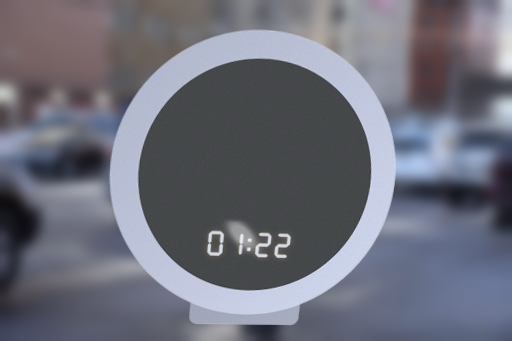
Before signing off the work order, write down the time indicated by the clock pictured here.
1:22
